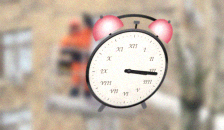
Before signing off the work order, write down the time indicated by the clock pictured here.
3:16
